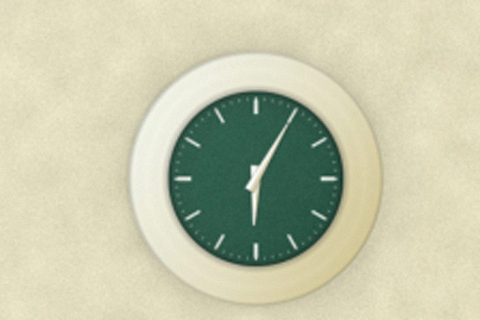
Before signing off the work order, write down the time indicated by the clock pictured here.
6:05
